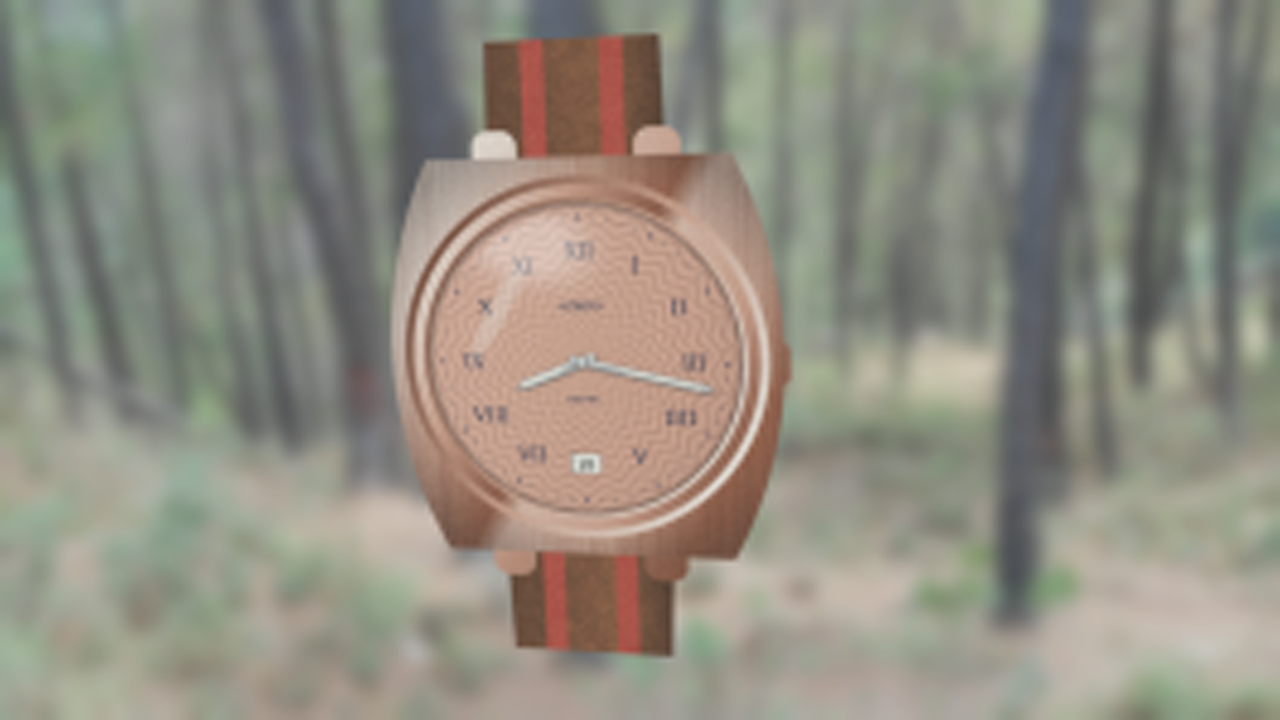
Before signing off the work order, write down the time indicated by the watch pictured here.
8:17
